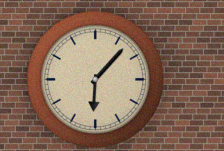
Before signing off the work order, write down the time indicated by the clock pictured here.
6:07
